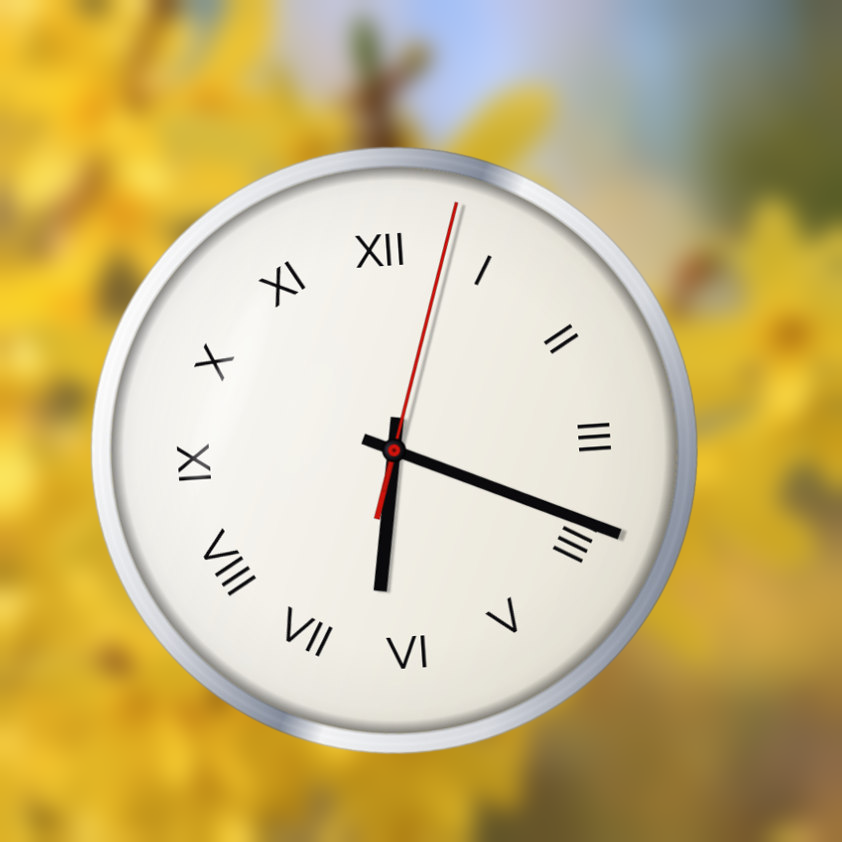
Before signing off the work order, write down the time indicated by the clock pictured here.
6:19:03
